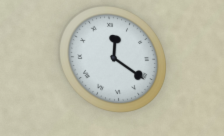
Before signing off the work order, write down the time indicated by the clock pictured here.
12:21
